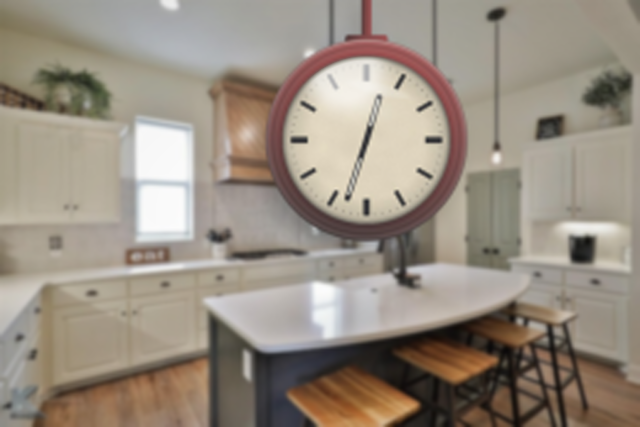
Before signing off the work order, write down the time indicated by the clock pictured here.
12:33
